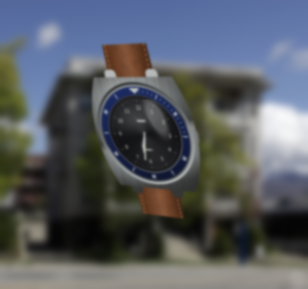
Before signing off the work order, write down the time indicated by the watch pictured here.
6:32
